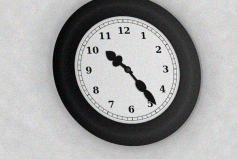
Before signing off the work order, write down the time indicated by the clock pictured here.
10:24
